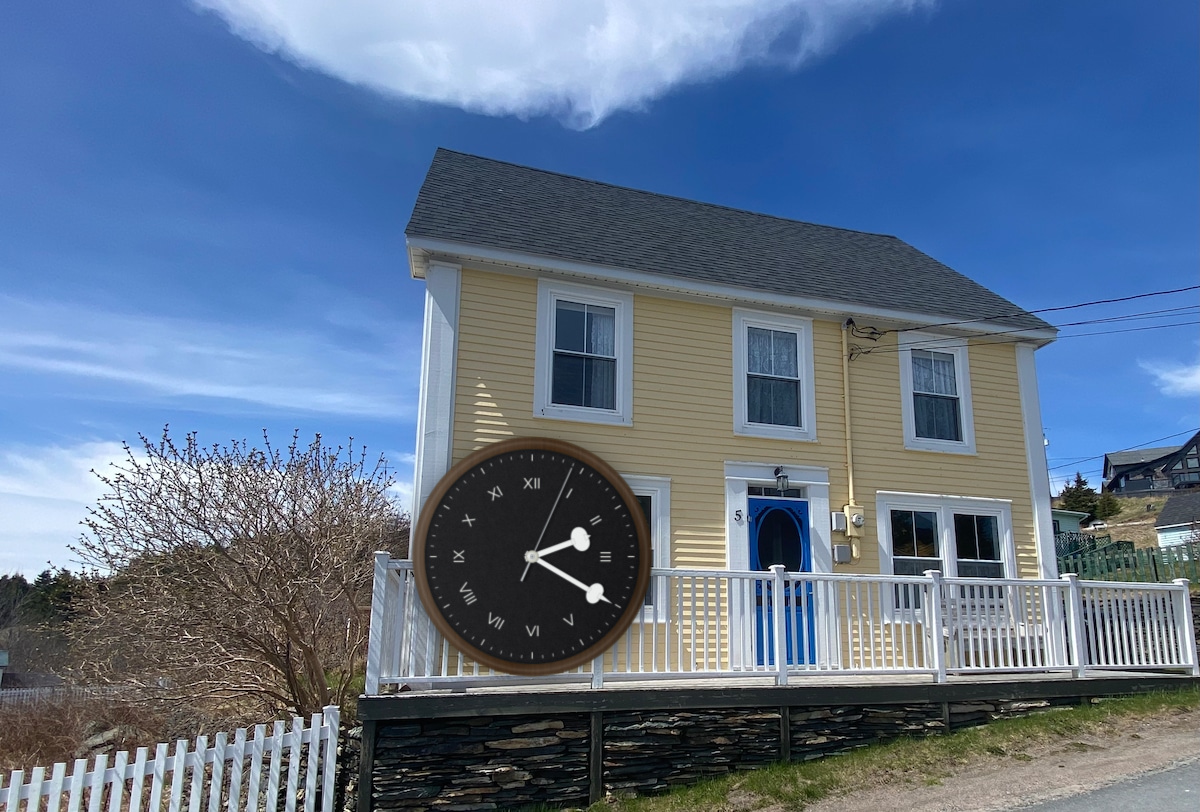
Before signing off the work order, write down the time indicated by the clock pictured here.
2:20:04
